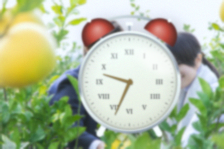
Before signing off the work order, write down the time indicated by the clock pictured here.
9:34
